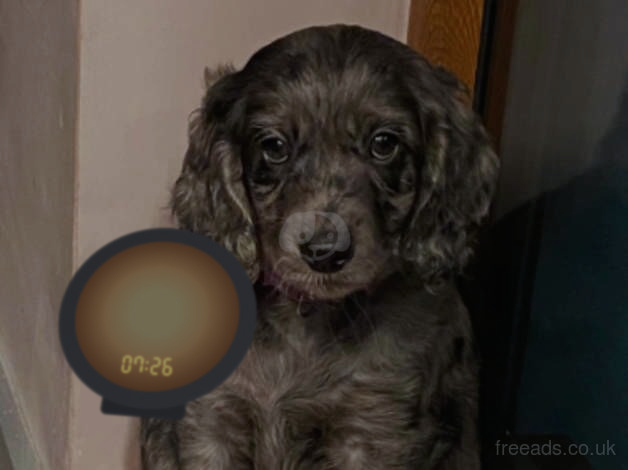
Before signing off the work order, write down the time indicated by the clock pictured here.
7:26
